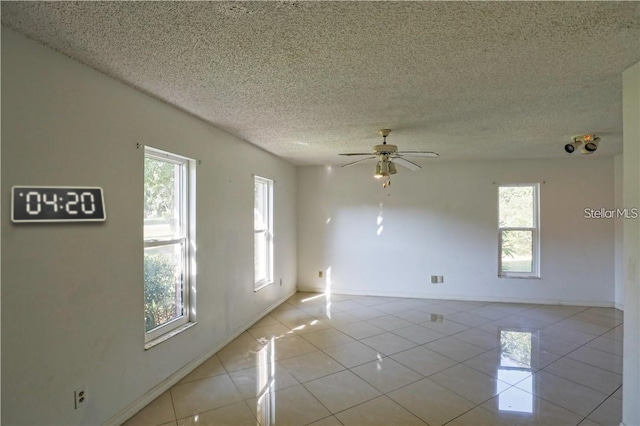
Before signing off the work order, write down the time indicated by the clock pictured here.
4:20
